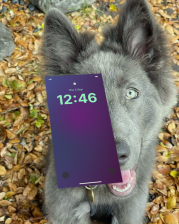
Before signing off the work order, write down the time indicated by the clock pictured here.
12:46
